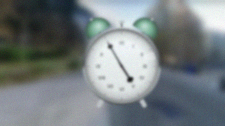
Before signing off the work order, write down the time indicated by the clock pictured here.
4:55
